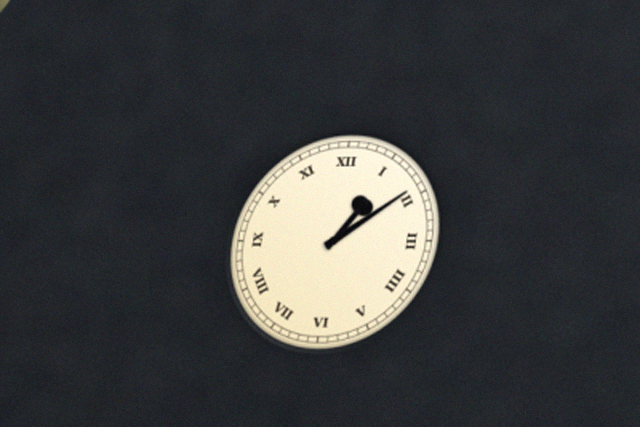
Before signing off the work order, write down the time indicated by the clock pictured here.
1:09
